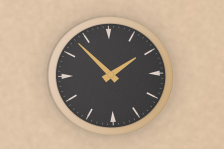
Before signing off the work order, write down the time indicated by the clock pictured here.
1:53
